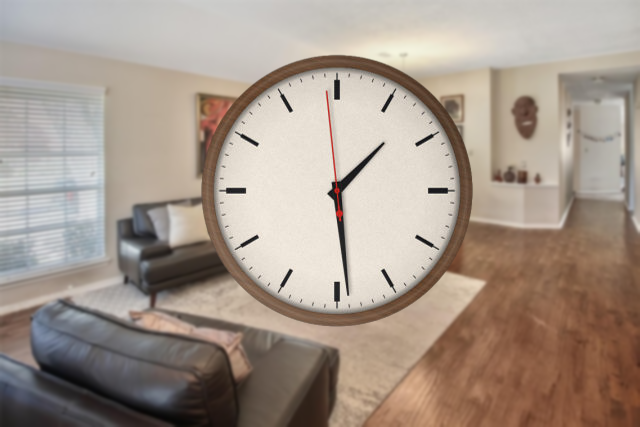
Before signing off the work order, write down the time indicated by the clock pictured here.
1:28:59
